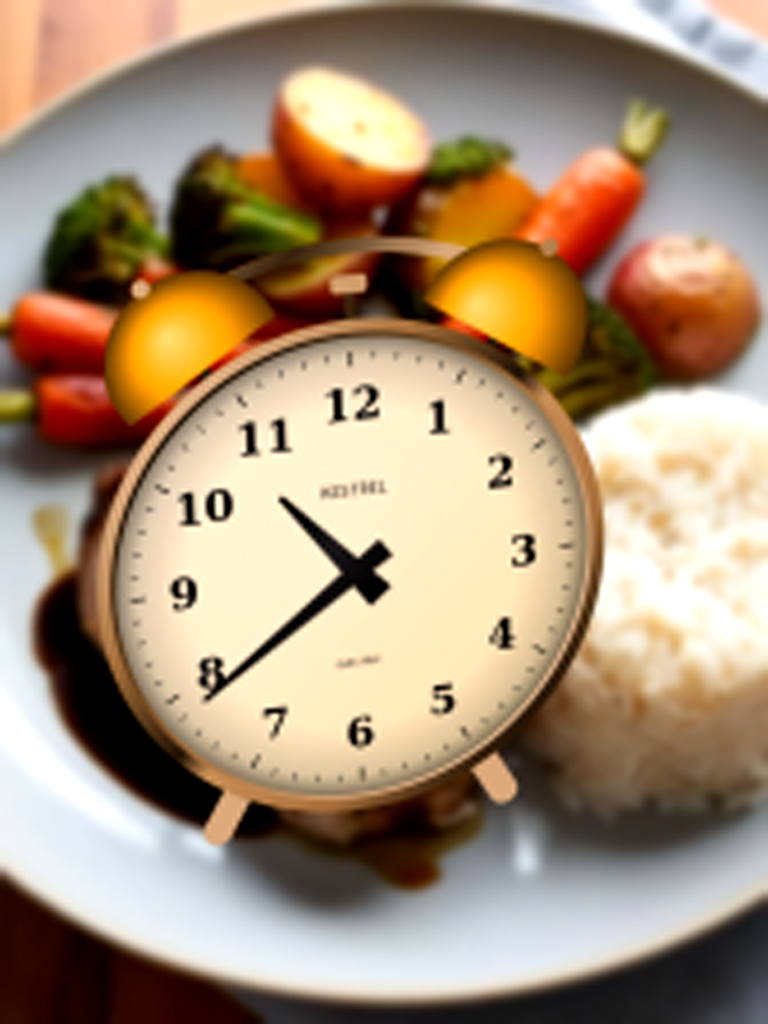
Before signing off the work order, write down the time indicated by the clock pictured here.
10:39
